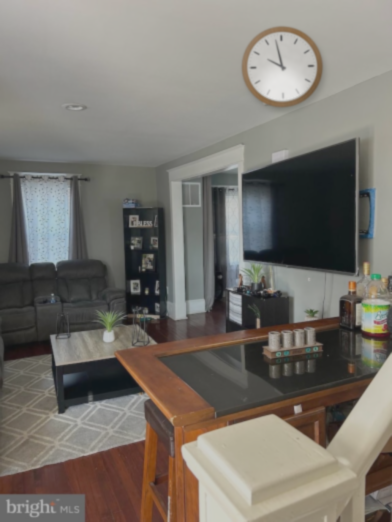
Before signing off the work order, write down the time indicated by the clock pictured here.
9:58
